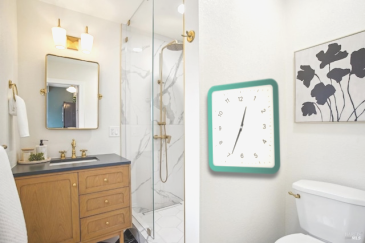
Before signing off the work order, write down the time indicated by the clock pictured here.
12:34
